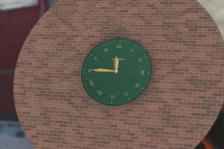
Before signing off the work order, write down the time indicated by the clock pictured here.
11:45
